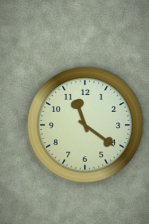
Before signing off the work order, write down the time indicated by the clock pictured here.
11:21
